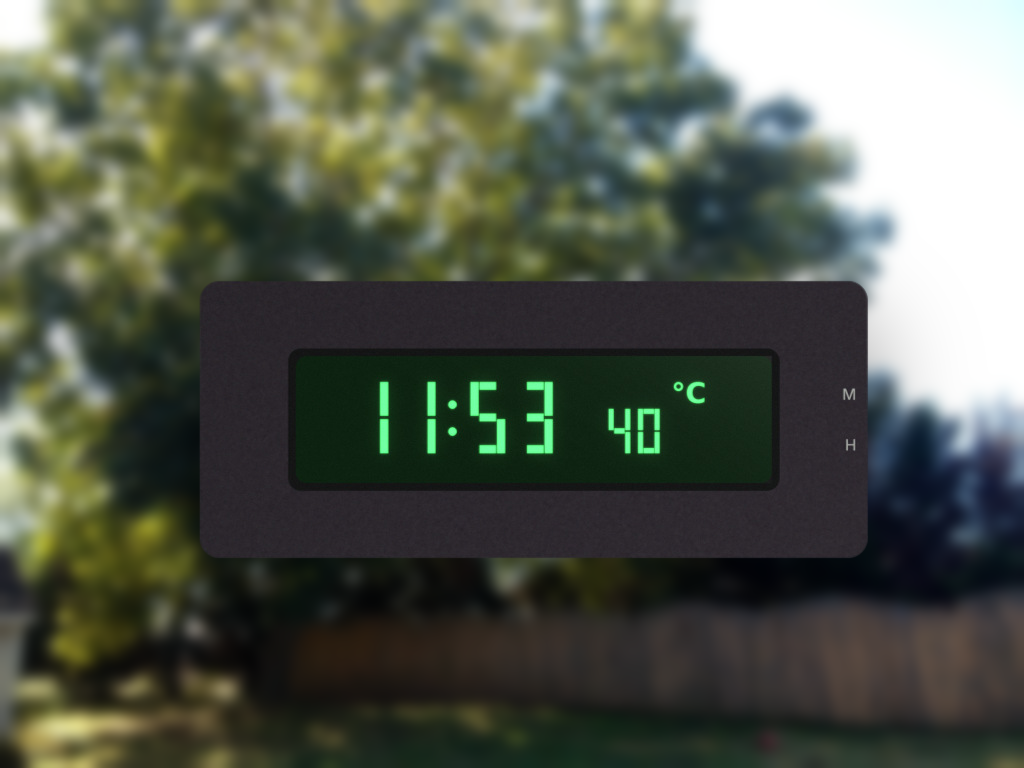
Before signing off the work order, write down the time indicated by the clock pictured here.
11:53
